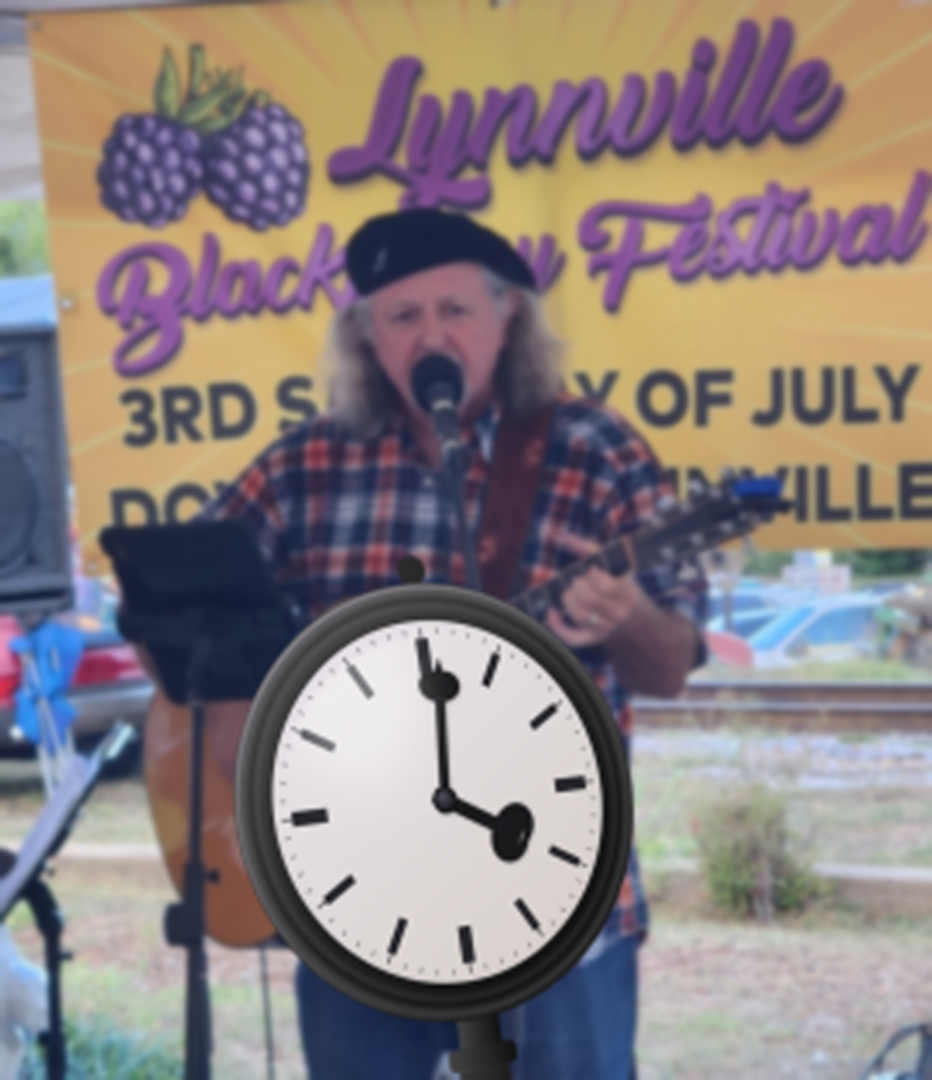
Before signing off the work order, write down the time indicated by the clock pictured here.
4:01
